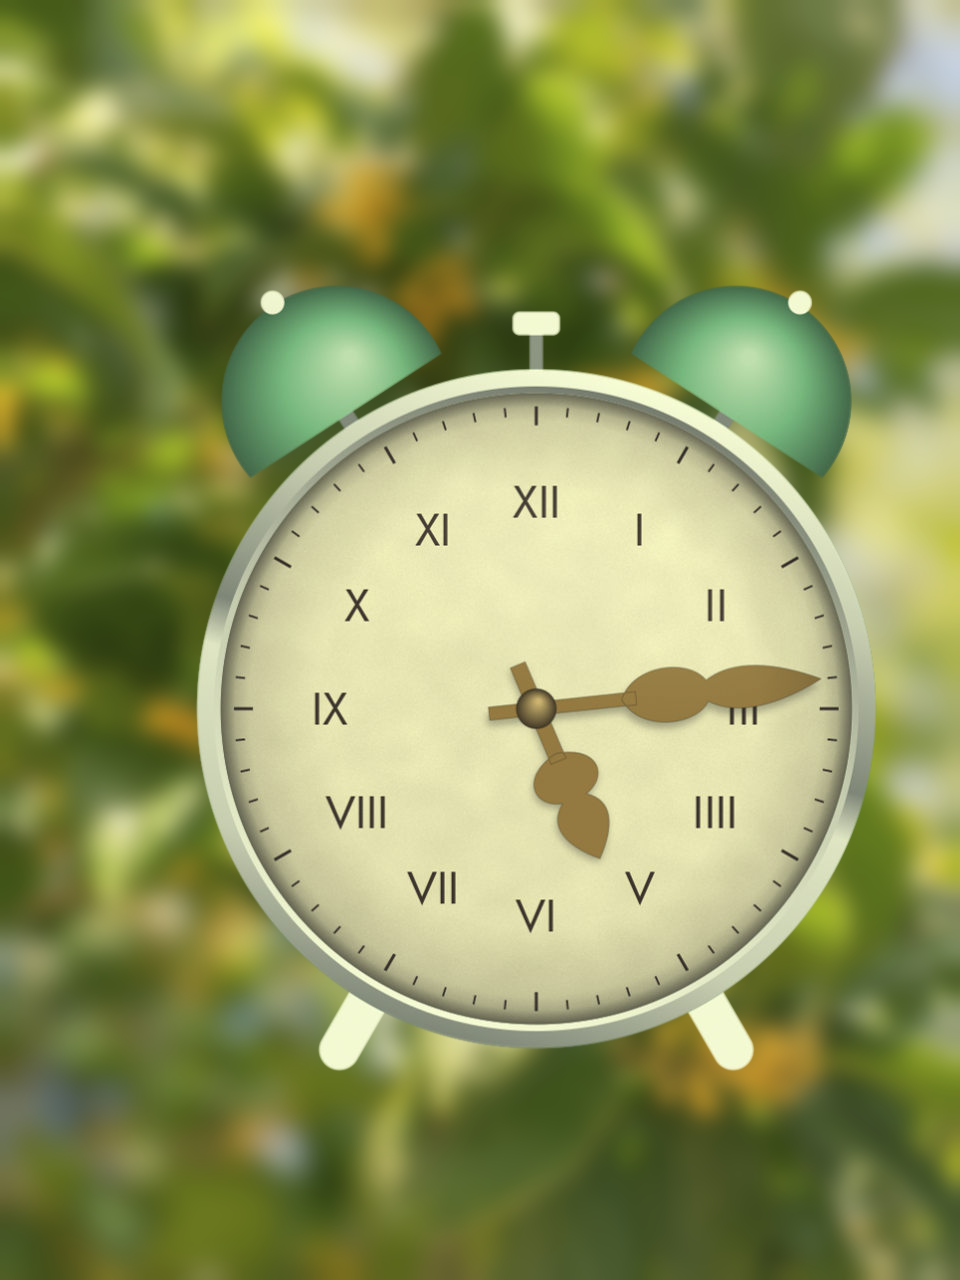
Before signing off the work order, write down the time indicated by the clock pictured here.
5:14
